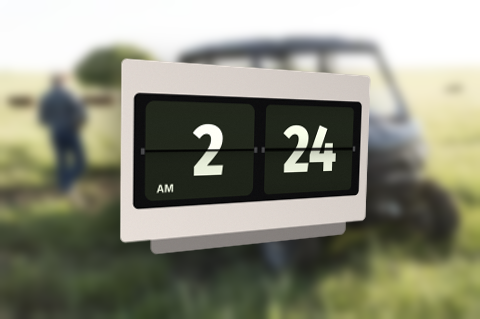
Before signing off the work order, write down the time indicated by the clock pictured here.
2:24
